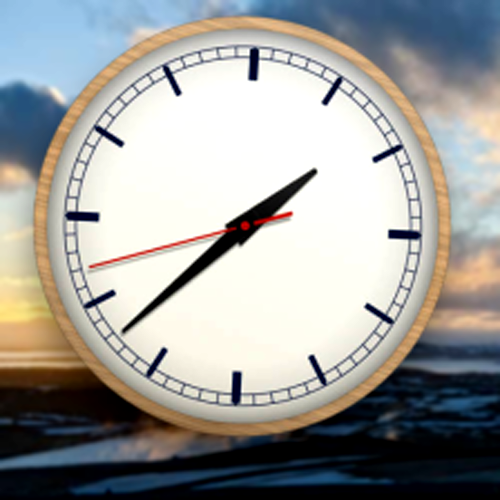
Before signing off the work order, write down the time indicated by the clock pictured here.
1:37:42
